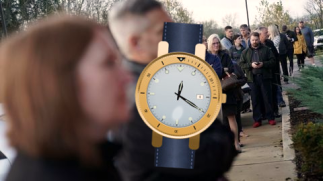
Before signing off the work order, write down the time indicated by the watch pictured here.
12:20
